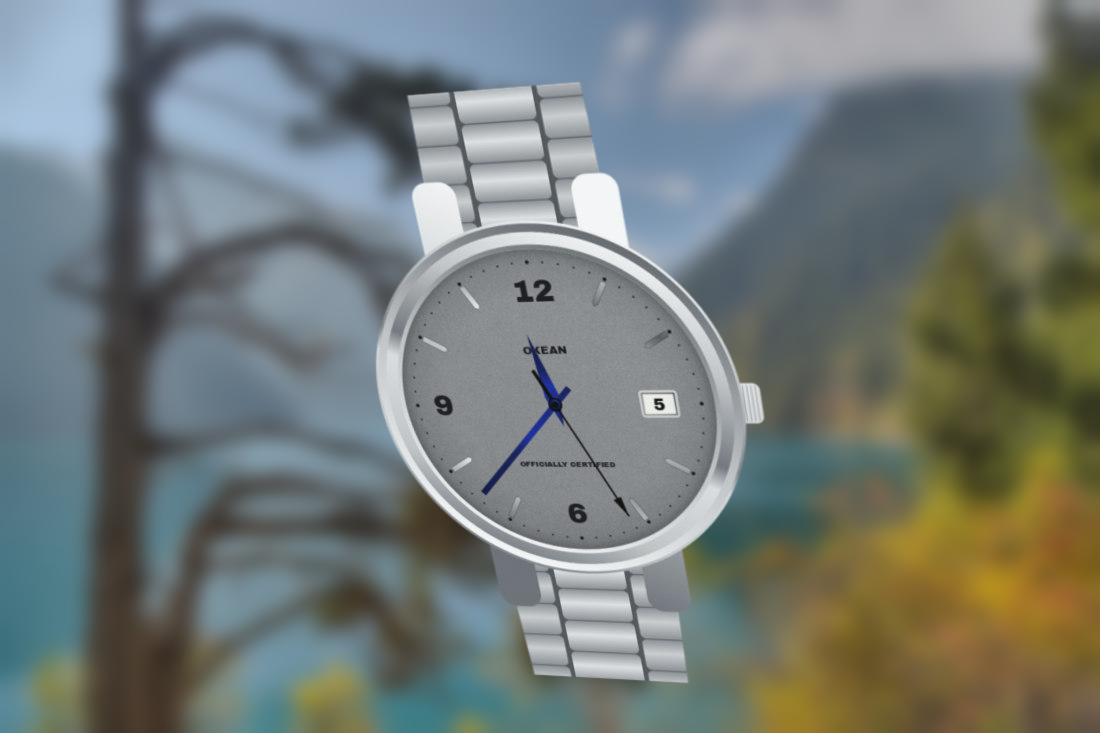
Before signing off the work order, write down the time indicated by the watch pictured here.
11:37:26
